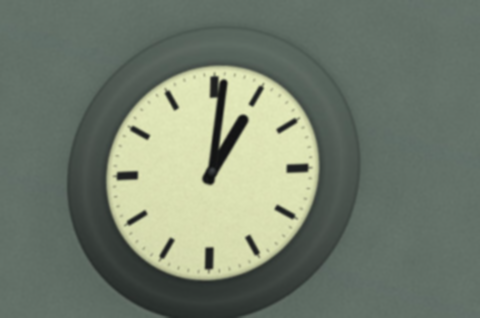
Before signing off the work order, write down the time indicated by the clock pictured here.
1:01
